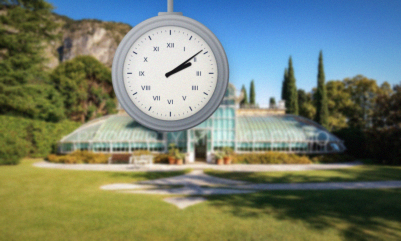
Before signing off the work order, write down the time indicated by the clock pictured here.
2:09
